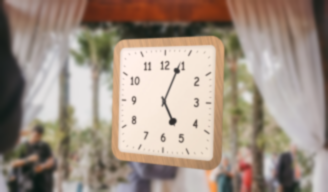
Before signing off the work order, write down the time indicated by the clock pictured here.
5:04
